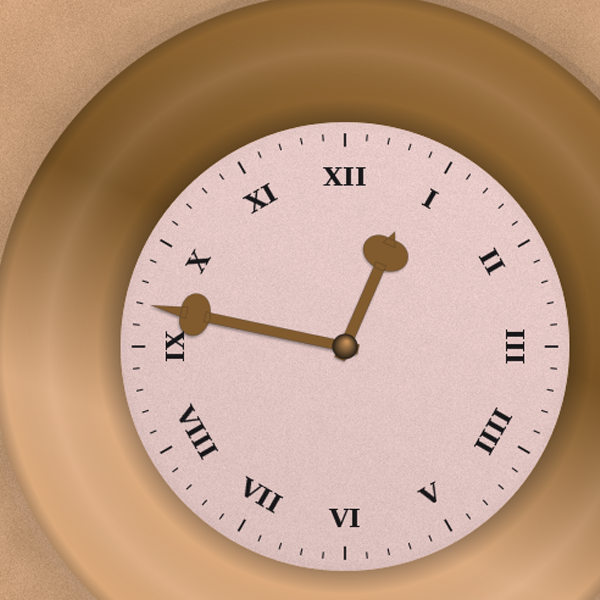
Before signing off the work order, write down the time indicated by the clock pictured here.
12:47
